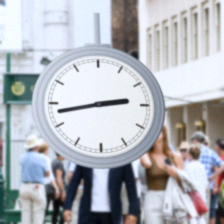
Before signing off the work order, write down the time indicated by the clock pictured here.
2:43
